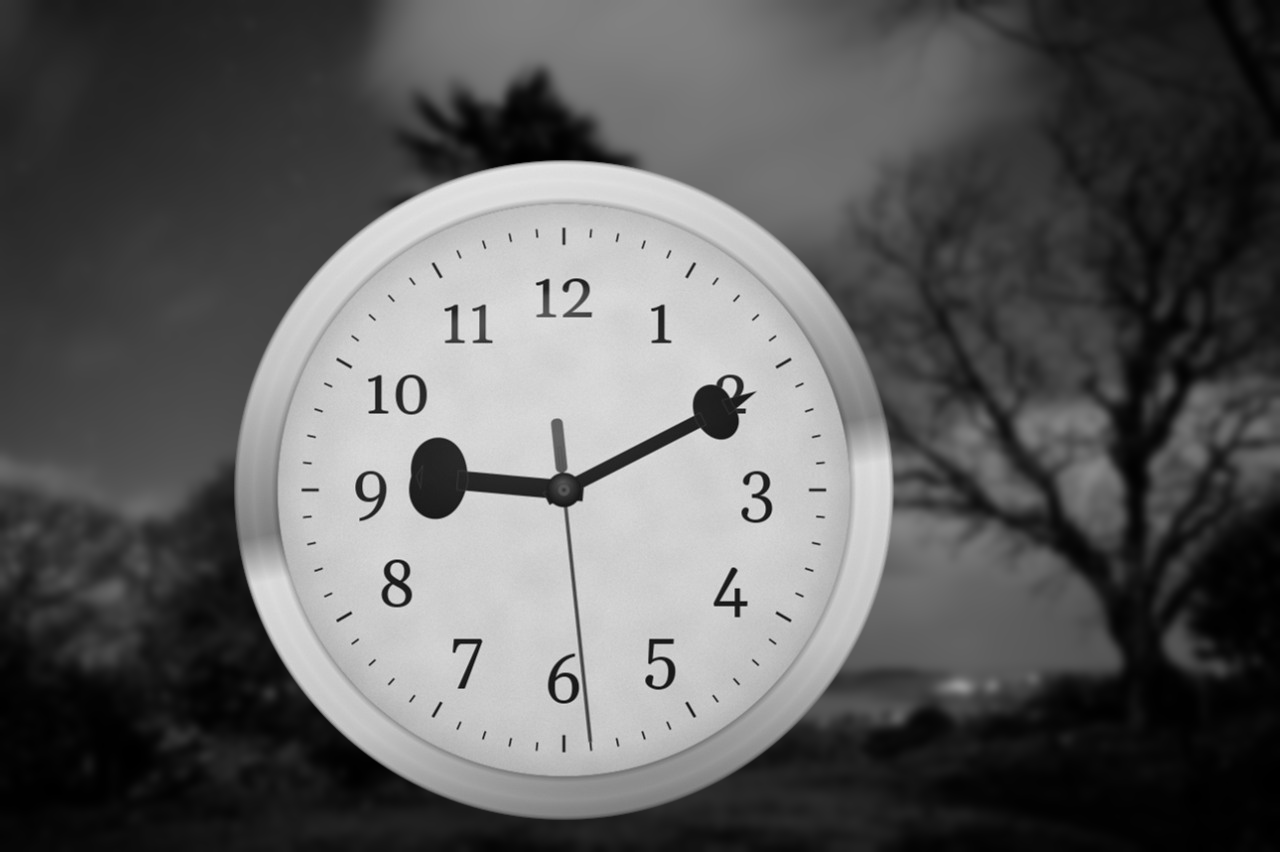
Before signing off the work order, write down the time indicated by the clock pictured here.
9:10:29
